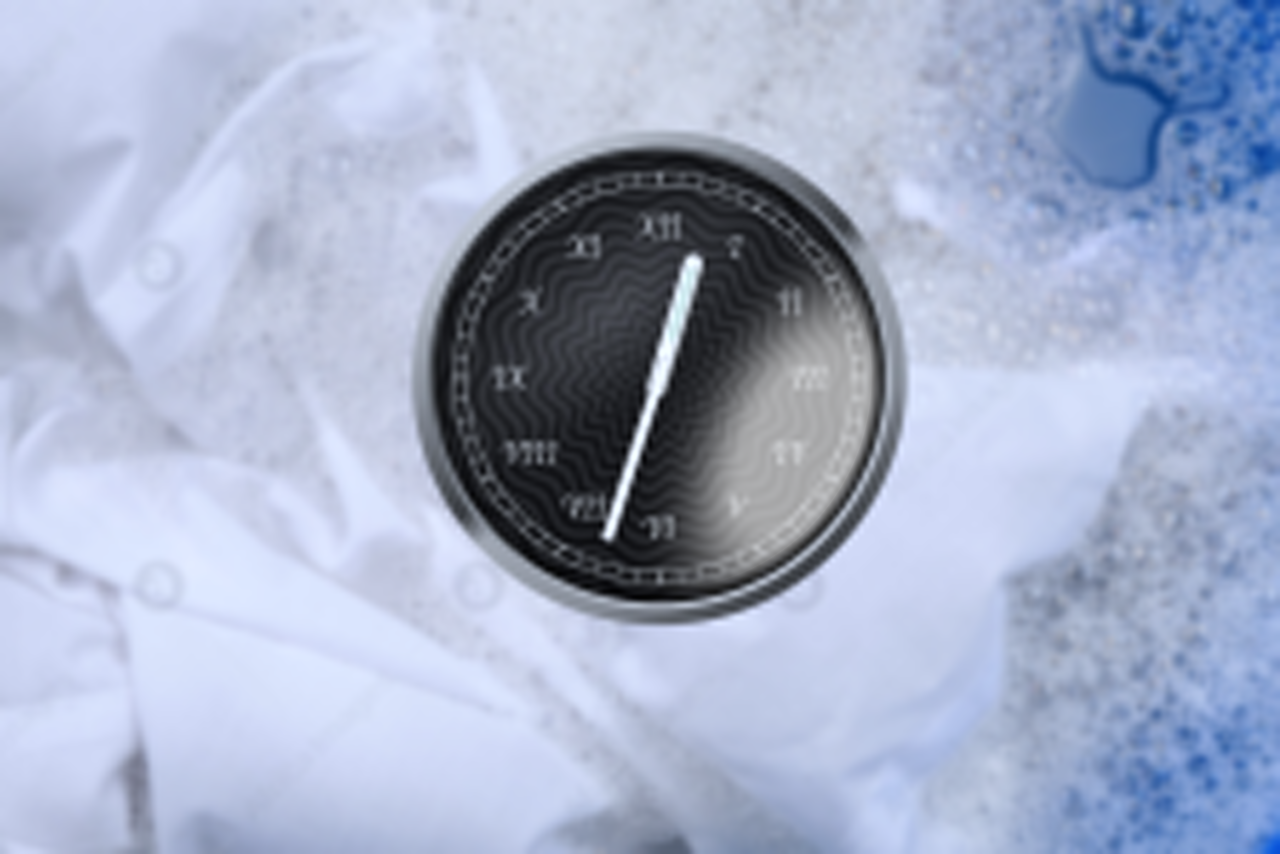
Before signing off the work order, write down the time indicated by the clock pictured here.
12:33
